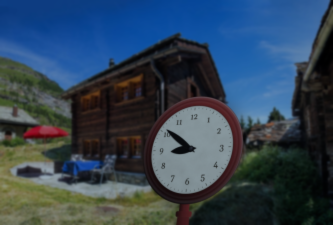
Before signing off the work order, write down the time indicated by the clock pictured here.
8:51
